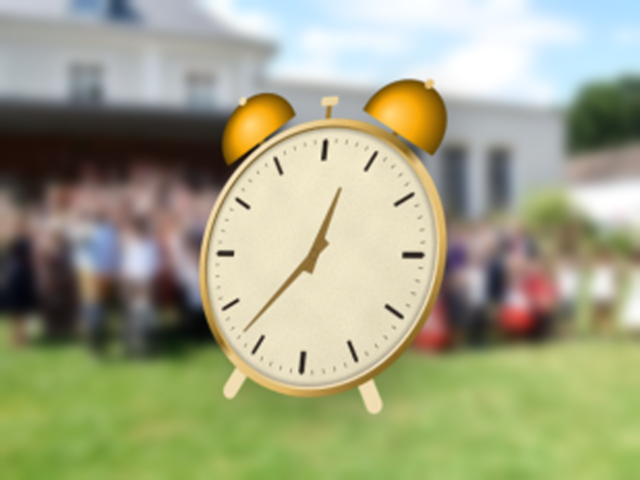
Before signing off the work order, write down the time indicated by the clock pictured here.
12:37
